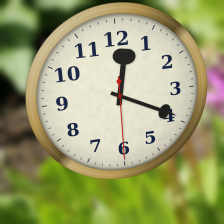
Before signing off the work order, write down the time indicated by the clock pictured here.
12:19:30
